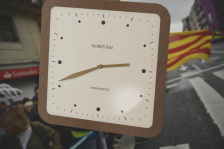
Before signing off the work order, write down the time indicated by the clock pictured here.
2:41
